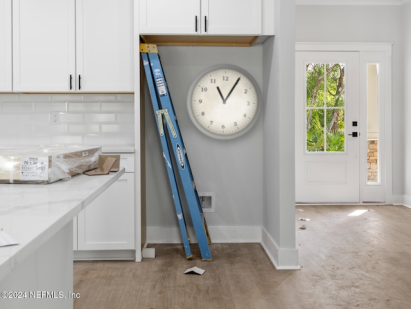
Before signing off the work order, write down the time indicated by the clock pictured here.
11:05
